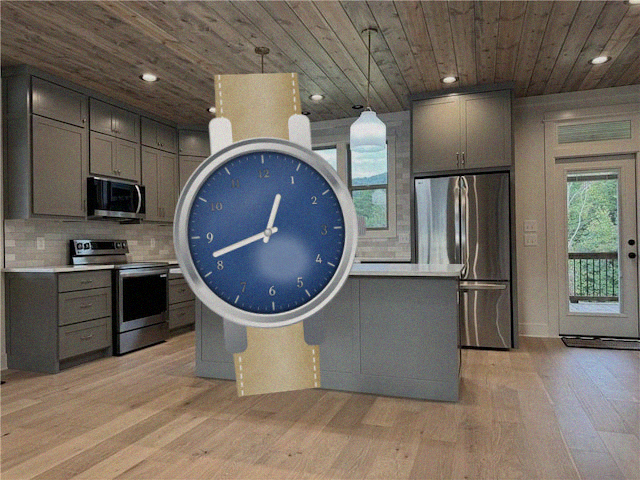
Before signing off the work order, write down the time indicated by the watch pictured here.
12:42
